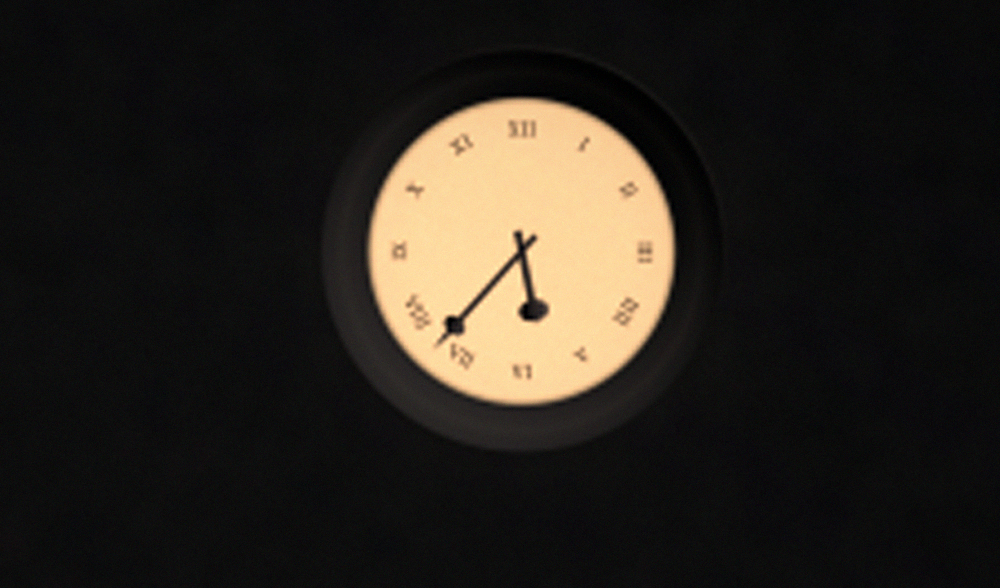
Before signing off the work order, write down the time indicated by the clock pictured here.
5:37
